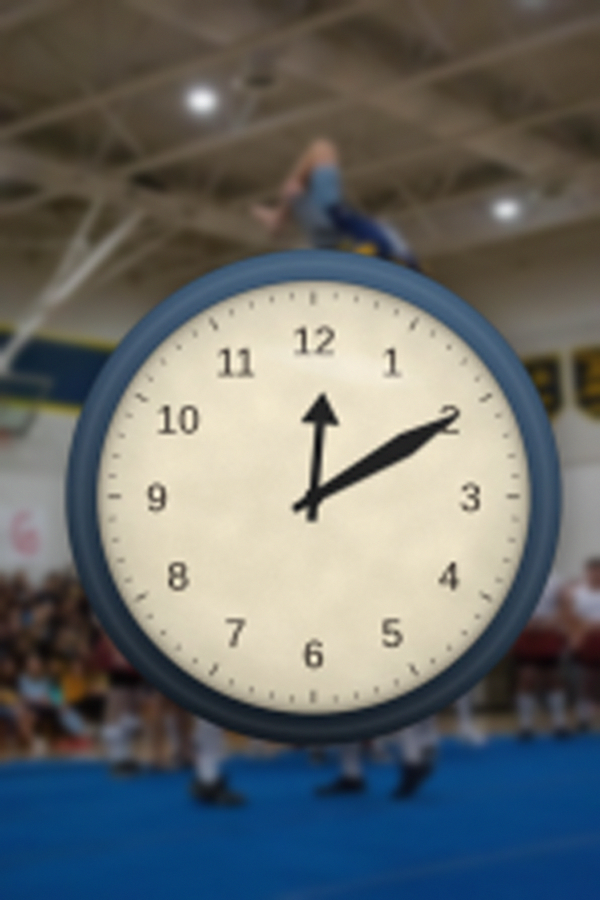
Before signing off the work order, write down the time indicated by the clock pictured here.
12:10
